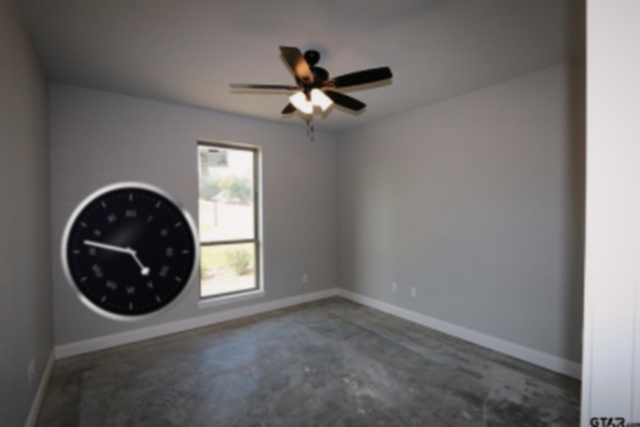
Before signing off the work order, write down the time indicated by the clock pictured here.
4:47
